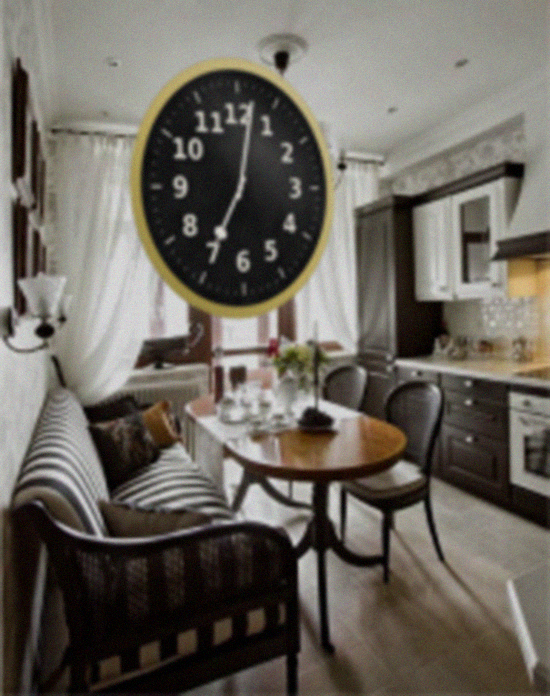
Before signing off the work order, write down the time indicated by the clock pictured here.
7:02
